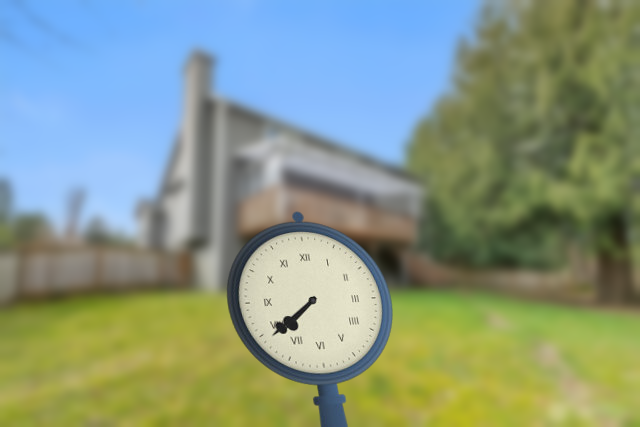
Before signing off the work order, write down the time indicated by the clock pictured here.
7:39
